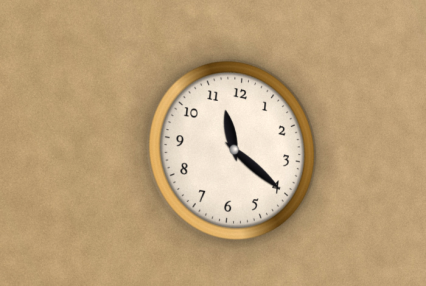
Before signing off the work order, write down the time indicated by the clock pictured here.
11:20
